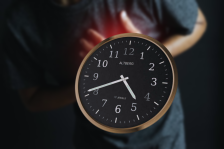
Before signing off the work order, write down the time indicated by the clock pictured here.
4:41
